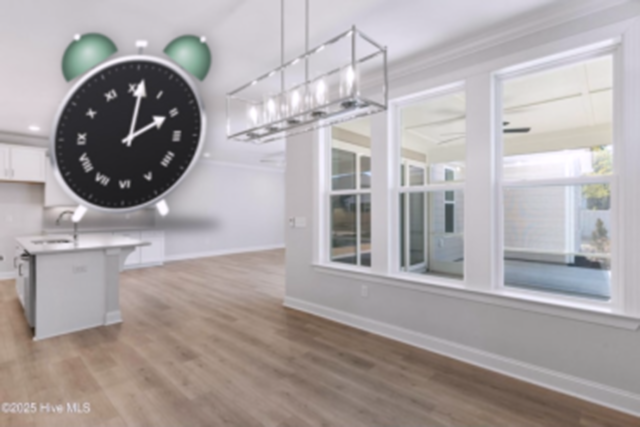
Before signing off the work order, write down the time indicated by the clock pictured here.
2:01
